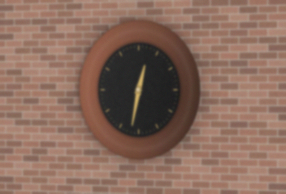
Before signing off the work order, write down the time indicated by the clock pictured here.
12:32
